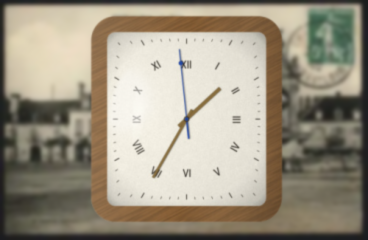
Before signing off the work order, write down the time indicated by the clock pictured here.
1:34:59
